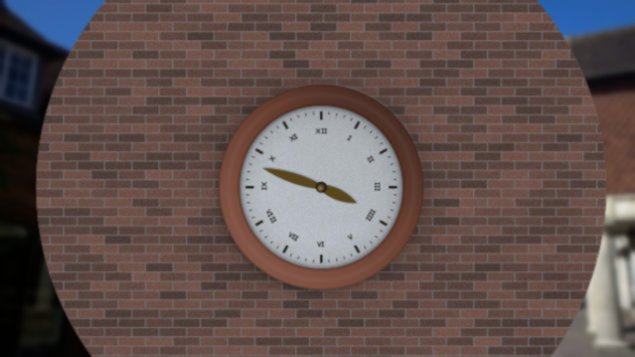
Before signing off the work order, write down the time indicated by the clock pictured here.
3:48
